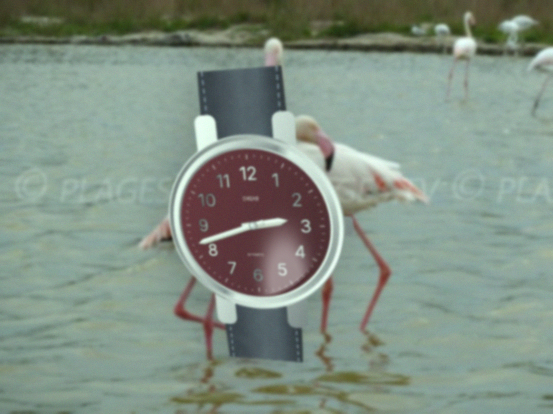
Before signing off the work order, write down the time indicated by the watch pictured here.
2:42
